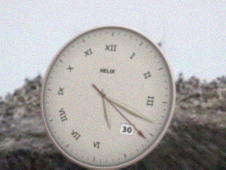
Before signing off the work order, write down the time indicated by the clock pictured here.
5:18:21
